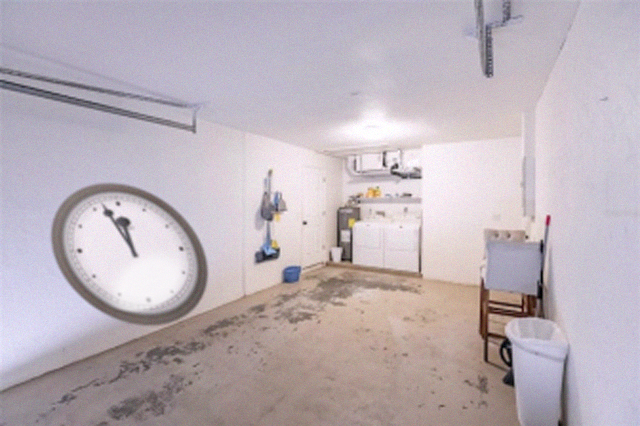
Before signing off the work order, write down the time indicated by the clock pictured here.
11:57
